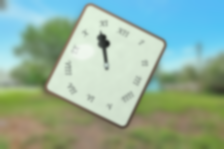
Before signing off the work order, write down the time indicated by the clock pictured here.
10:54
